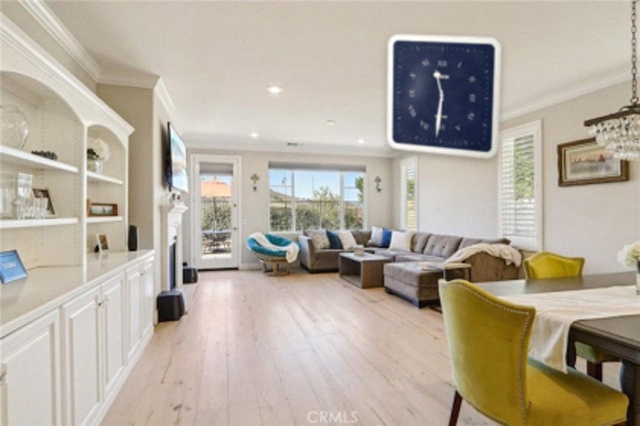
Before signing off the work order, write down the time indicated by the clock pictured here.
11:31
